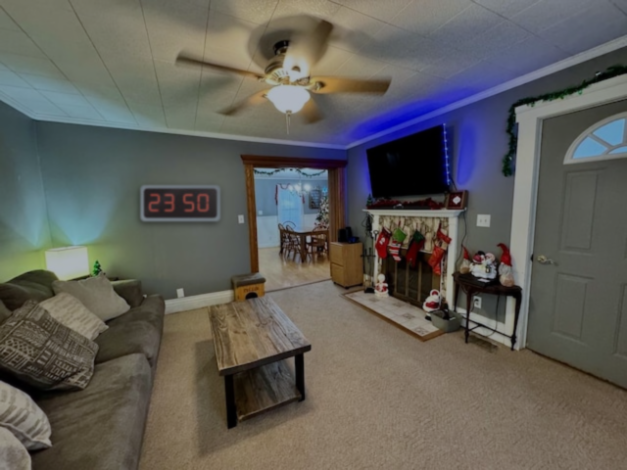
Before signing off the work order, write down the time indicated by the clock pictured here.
23:50
